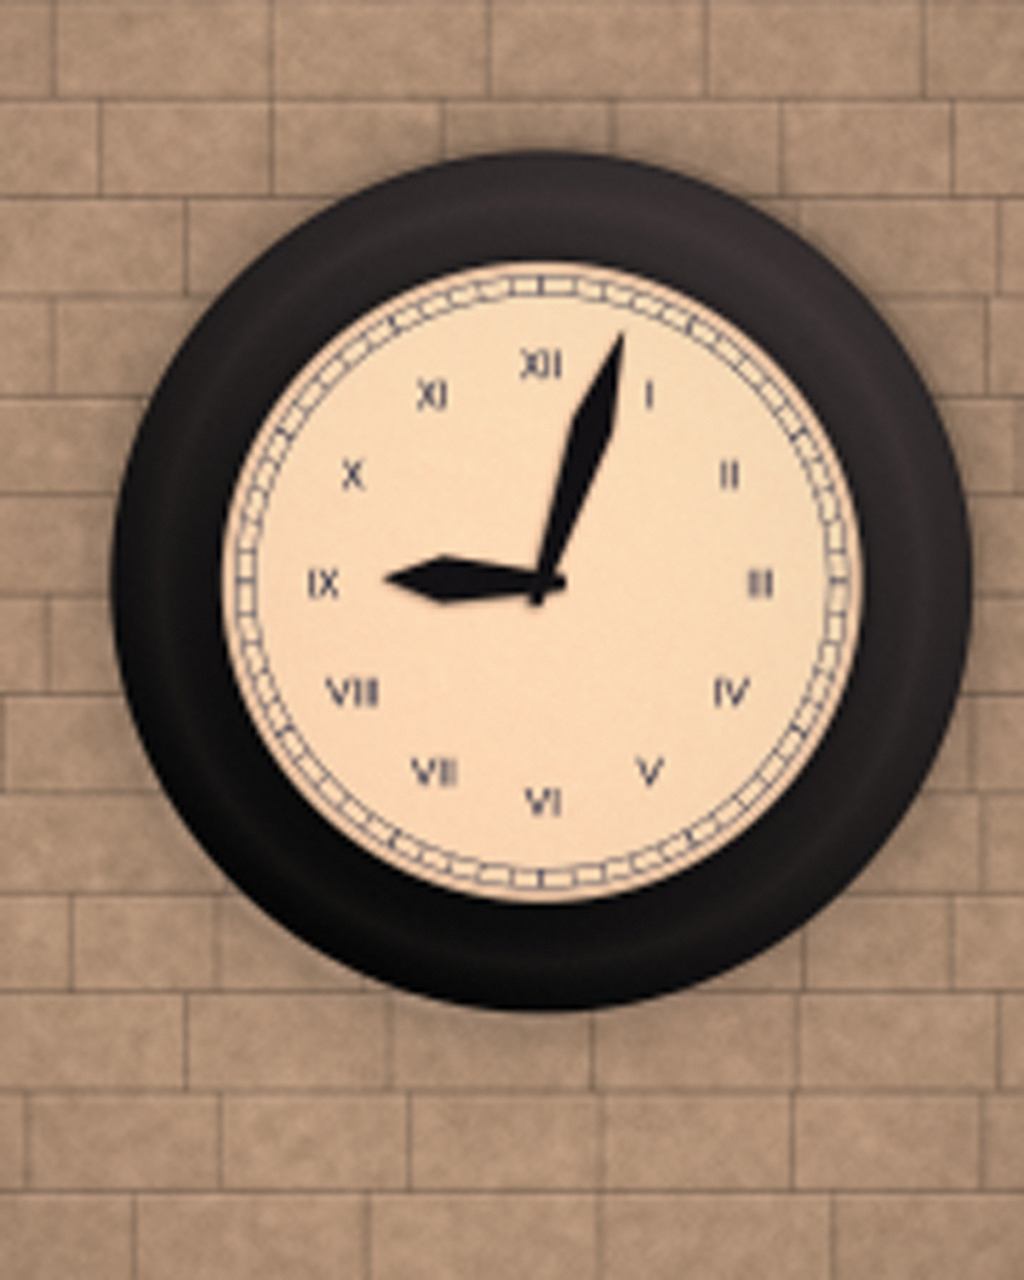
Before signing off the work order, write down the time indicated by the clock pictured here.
9:03
